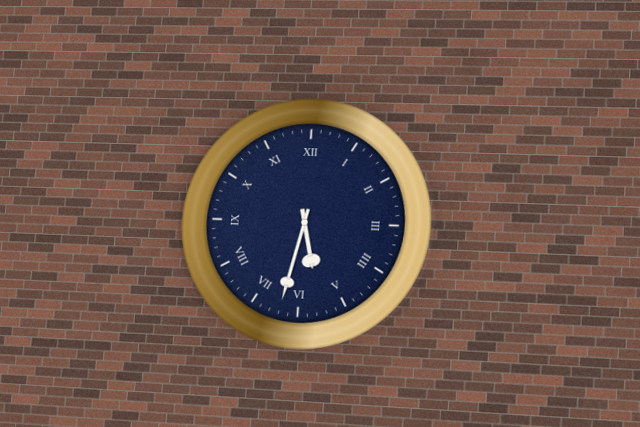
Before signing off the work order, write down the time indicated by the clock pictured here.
5:32
